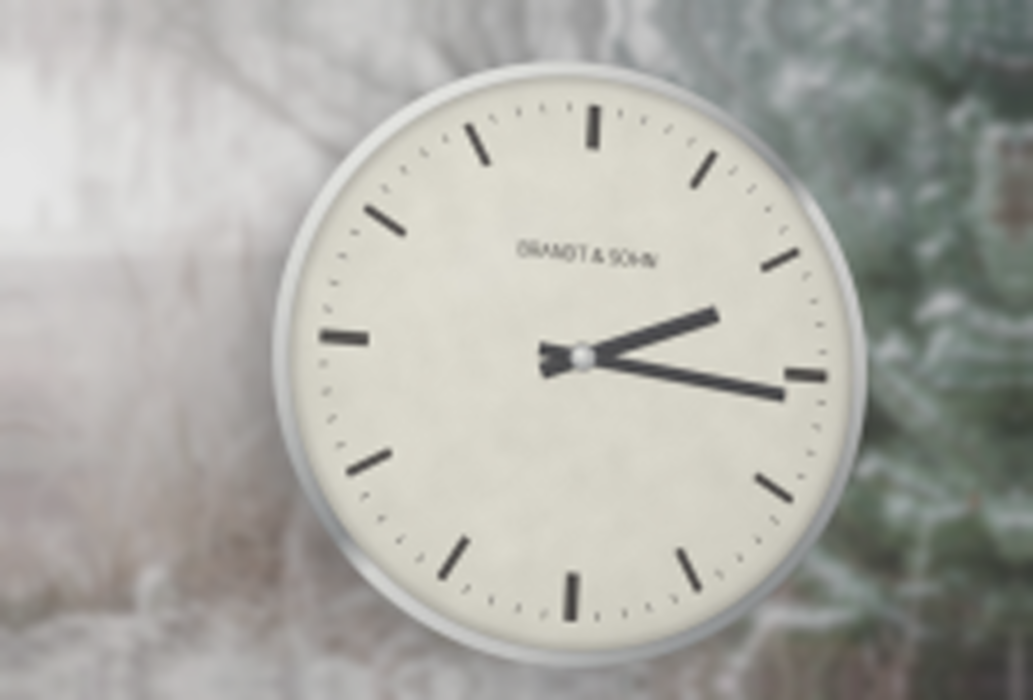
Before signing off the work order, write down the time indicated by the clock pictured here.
2:16
